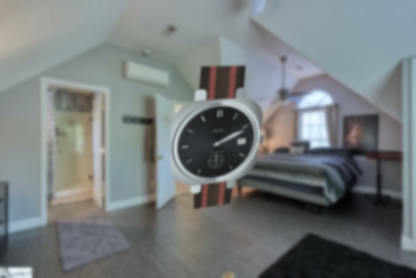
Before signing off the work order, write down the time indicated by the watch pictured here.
2:11
